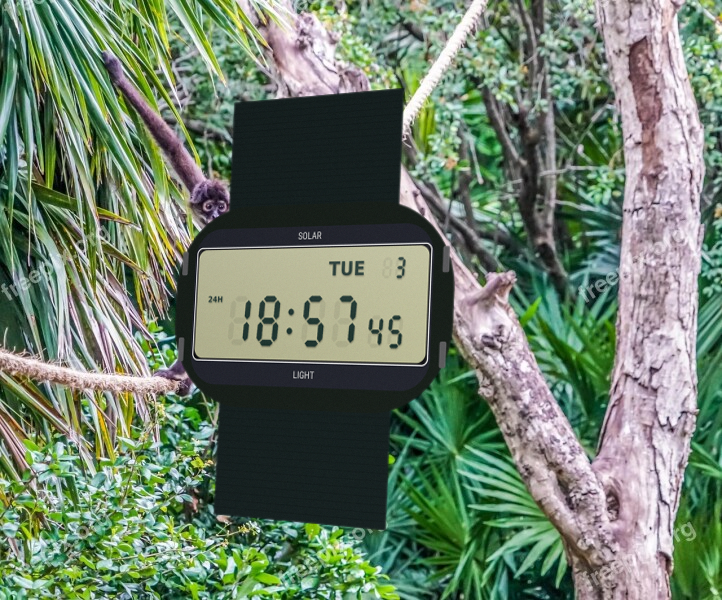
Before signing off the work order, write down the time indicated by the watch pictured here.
18:57:45
